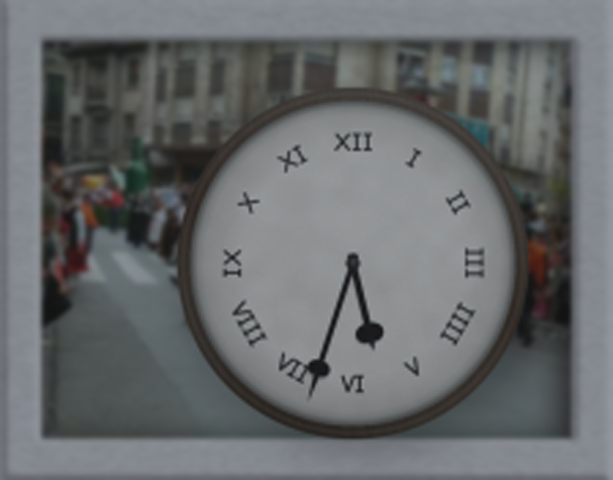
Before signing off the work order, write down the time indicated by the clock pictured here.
5:33
